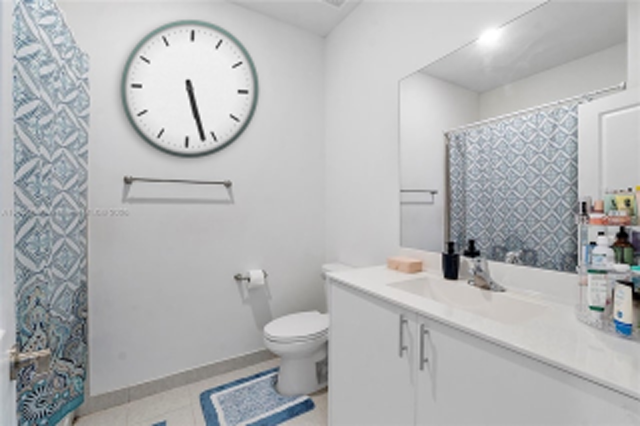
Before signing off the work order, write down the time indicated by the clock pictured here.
5:27
